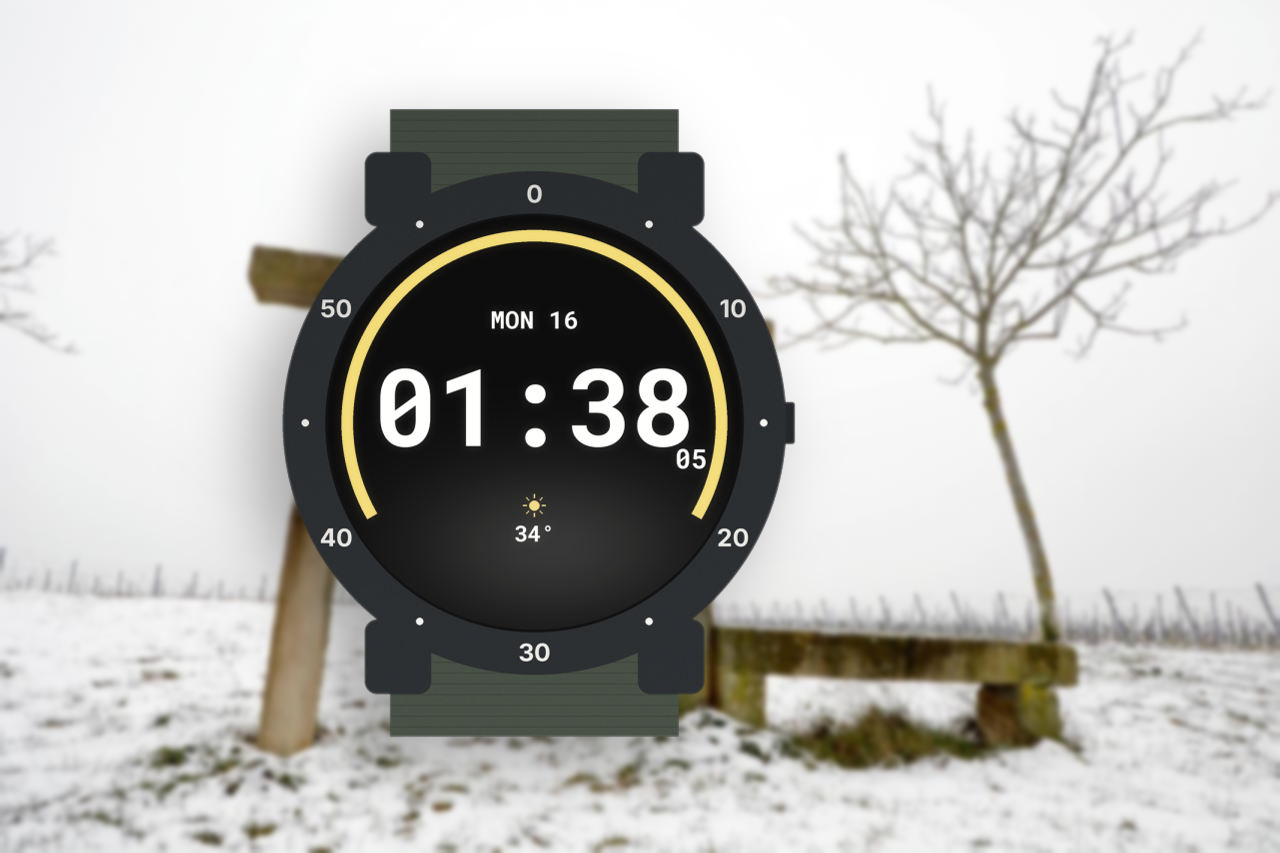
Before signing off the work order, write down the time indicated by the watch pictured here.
1:38:05
